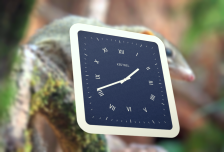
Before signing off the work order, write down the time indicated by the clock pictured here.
1:41
